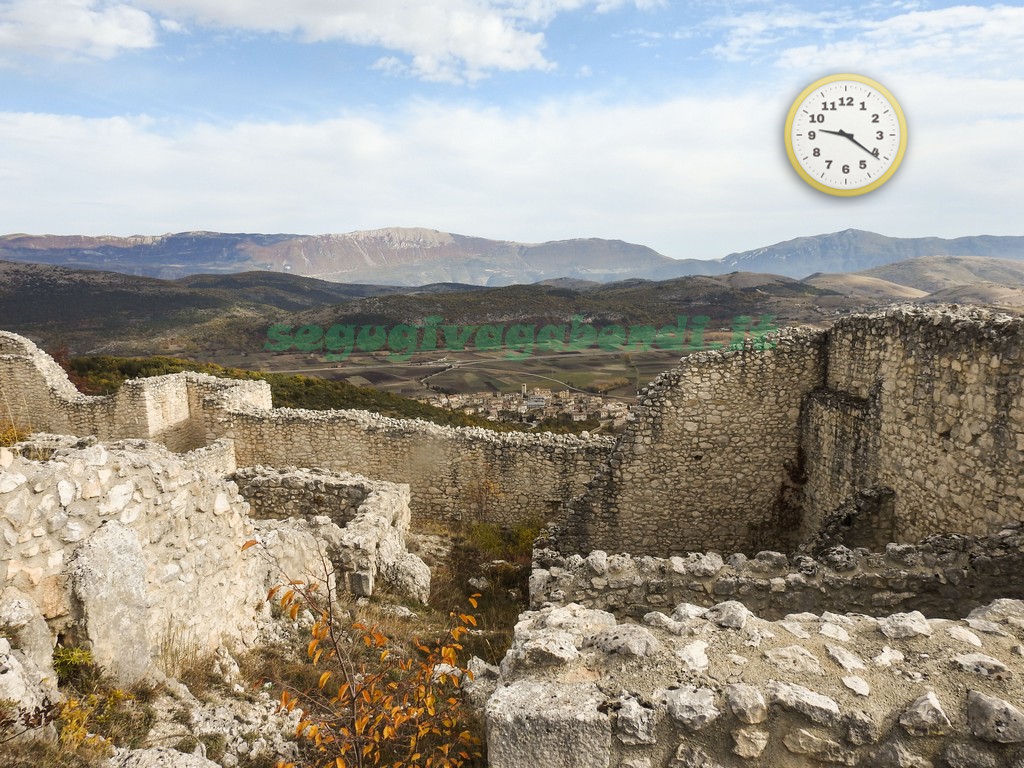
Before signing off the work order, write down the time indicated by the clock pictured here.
9:21
